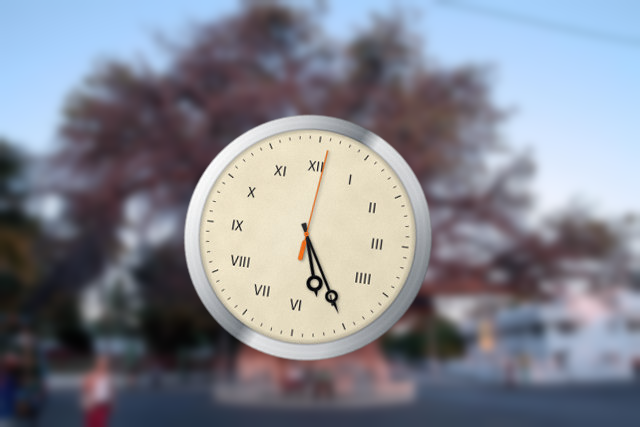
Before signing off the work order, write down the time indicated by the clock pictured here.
5:25:01
